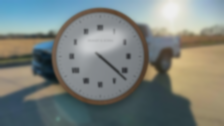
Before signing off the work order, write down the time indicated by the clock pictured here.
4:22
